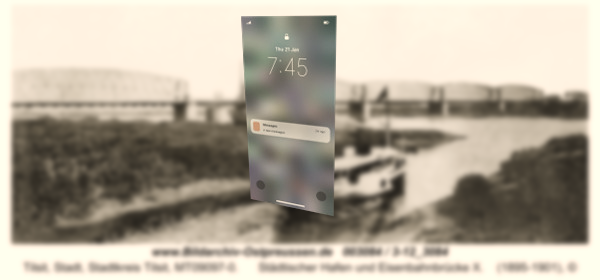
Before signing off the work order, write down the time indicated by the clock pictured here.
7:45
